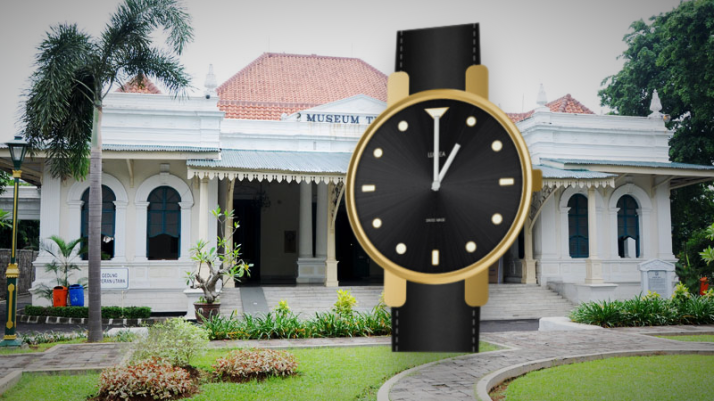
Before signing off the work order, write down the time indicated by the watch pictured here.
1:00
